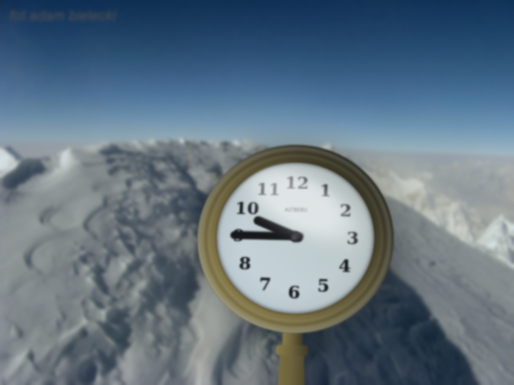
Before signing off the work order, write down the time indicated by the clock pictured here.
9:45
